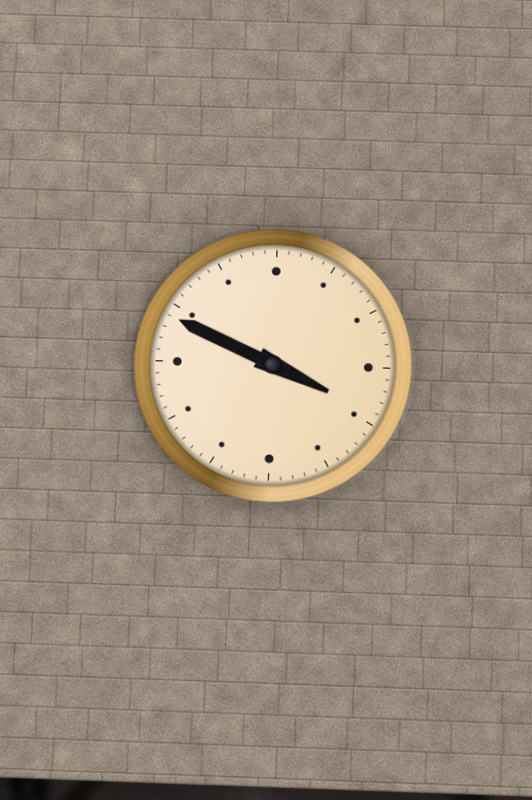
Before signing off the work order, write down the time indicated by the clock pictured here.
3:49
